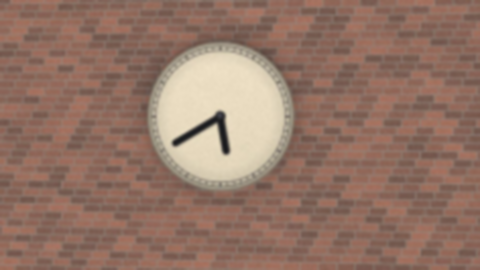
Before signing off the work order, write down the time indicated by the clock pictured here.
5:40
